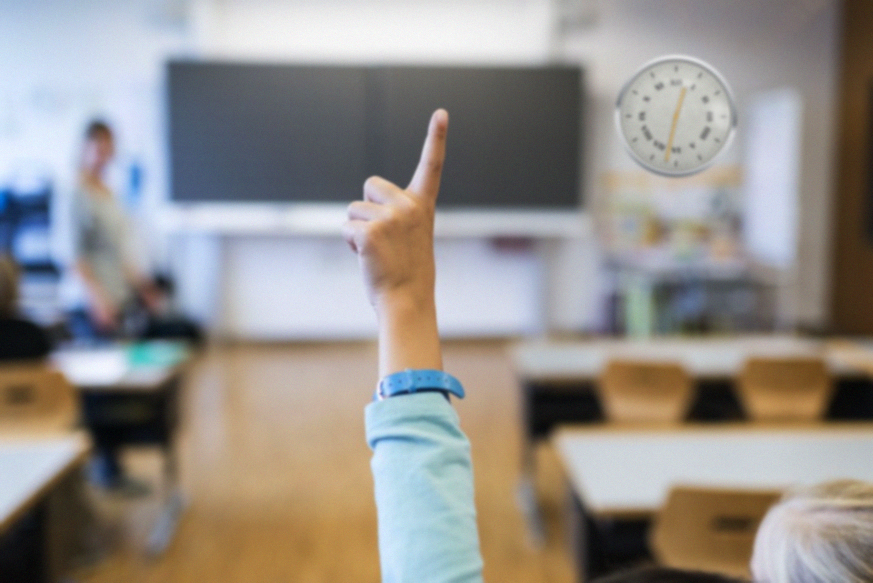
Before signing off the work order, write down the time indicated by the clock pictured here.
12:32
